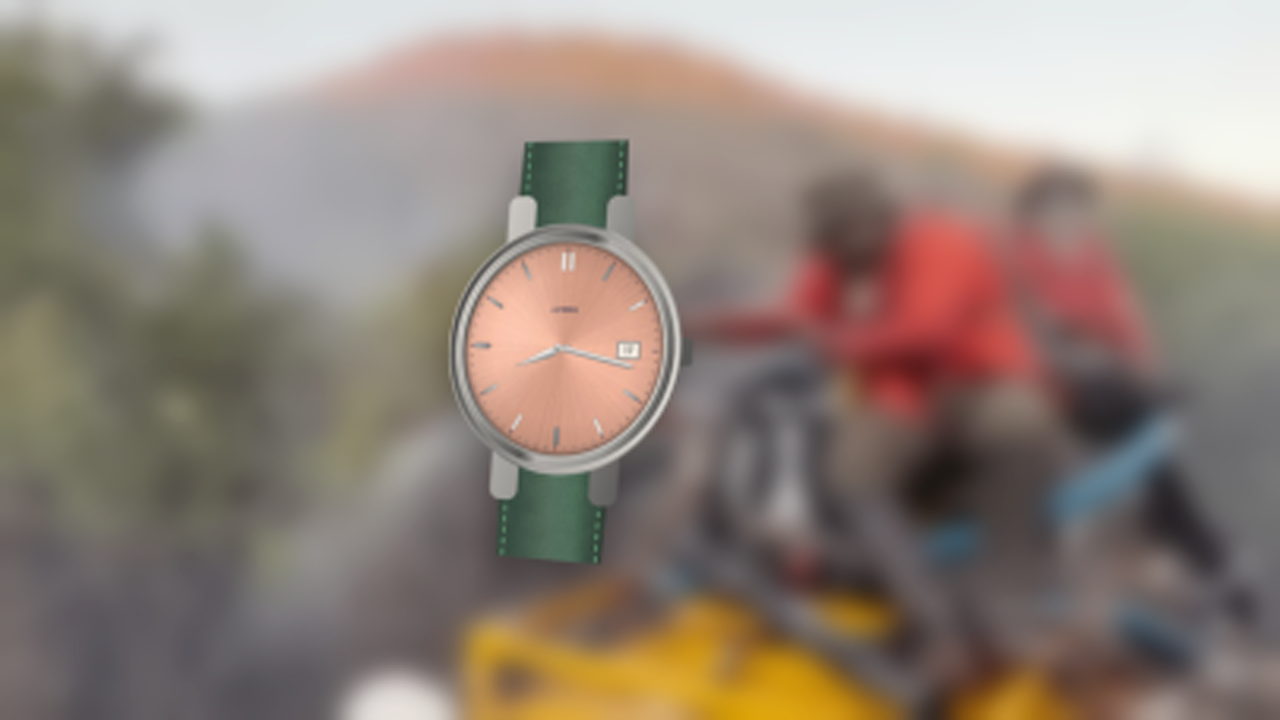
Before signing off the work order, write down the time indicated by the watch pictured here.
8:17
